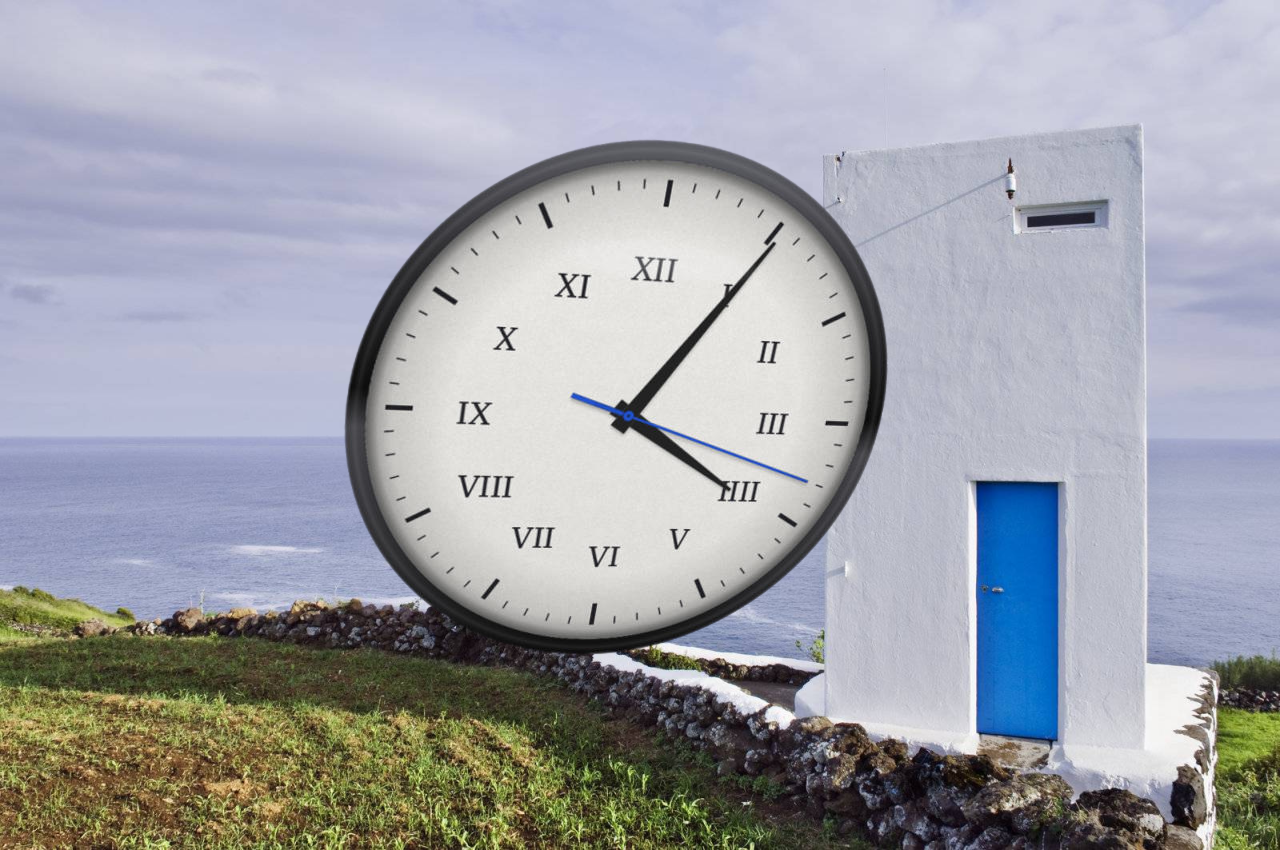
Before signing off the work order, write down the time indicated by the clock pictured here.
4:05:18
